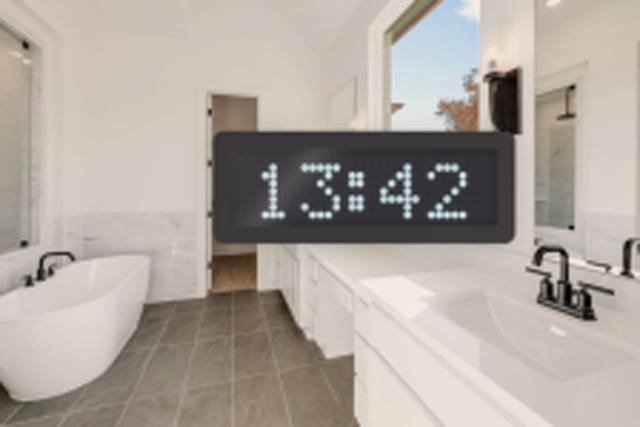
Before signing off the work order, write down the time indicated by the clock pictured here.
13:42
